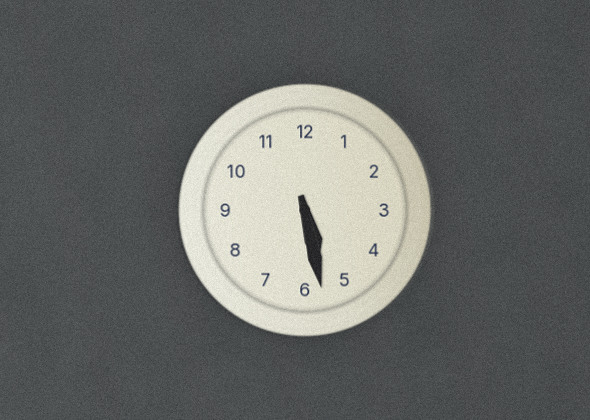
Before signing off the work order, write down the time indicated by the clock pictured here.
5:28
